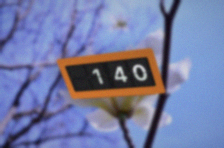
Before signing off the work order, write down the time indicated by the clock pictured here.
1:40
